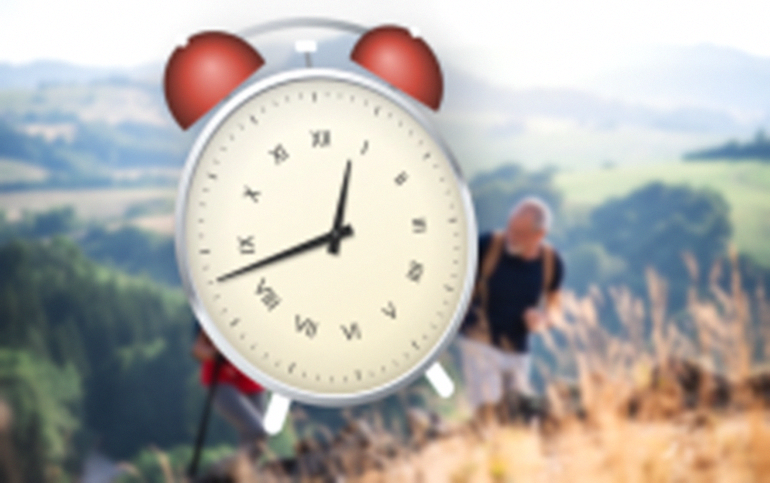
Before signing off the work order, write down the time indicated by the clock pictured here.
12:43
